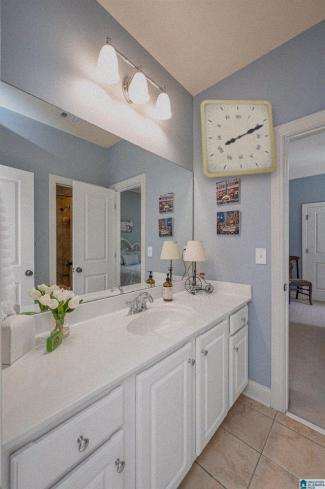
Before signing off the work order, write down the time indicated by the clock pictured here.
8:11
